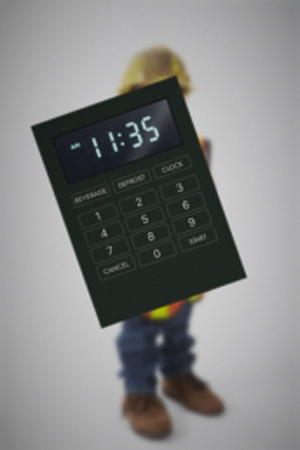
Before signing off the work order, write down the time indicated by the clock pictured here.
11:35
